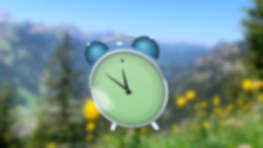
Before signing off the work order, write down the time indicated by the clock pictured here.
11:52
